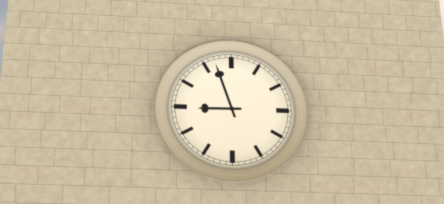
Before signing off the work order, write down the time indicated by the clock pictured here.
8:57
